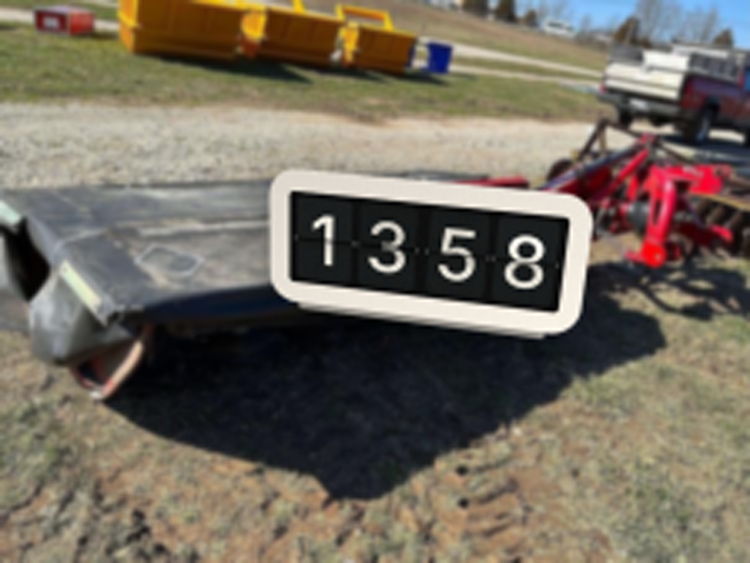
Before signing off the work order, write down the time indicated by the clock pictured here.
13:58
